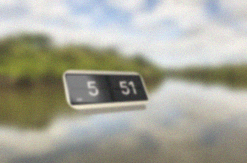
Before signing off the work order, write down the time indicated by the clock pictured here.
5:51
